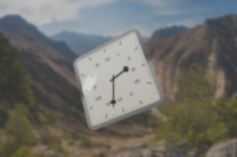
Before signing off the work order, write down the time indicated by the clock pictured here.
2:33
